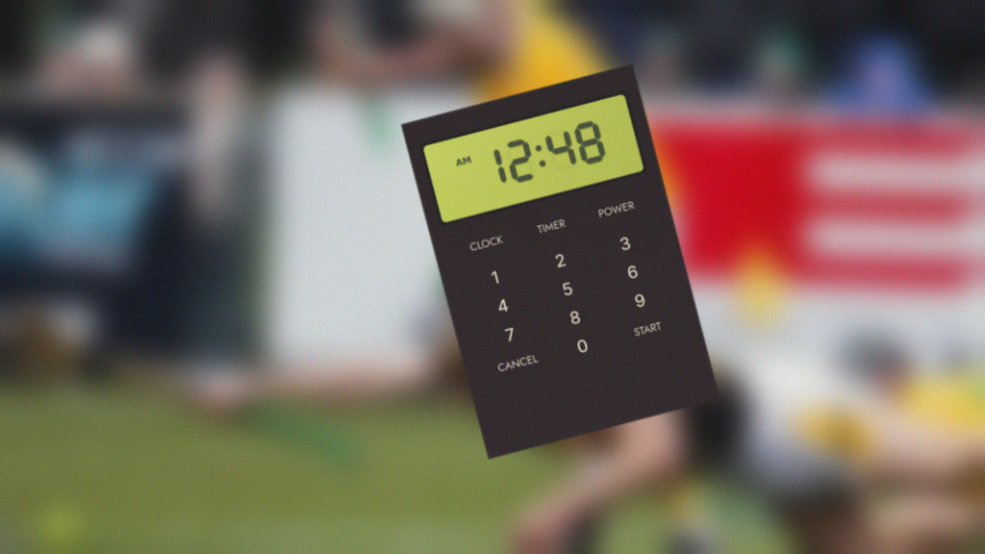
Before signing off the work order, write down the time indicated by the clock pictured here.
12:48
